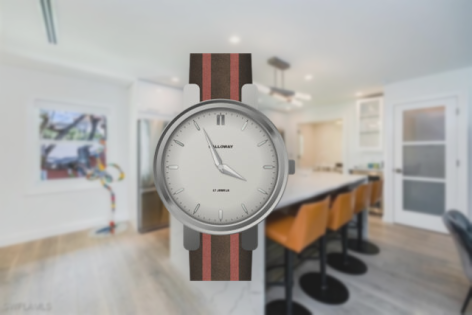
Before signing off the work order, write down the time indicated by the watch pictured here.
3:56
